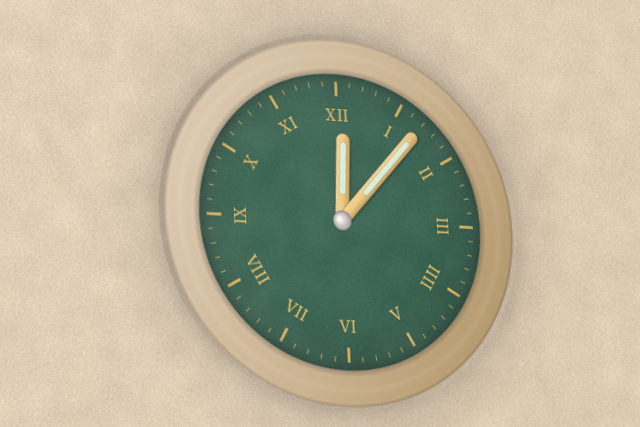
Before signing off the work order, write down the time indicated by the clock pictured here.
12:07
